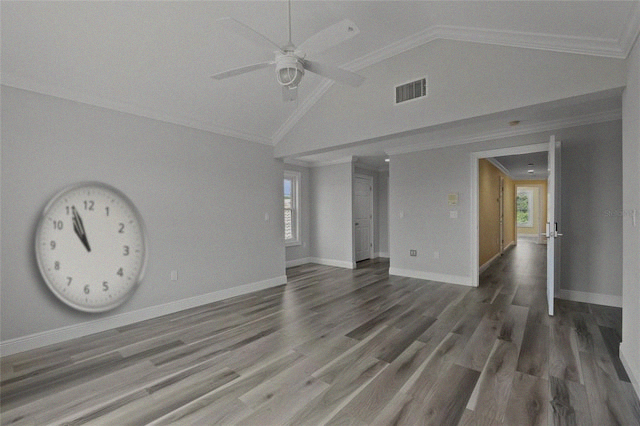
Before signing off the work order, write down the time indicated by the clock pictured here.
10:56
